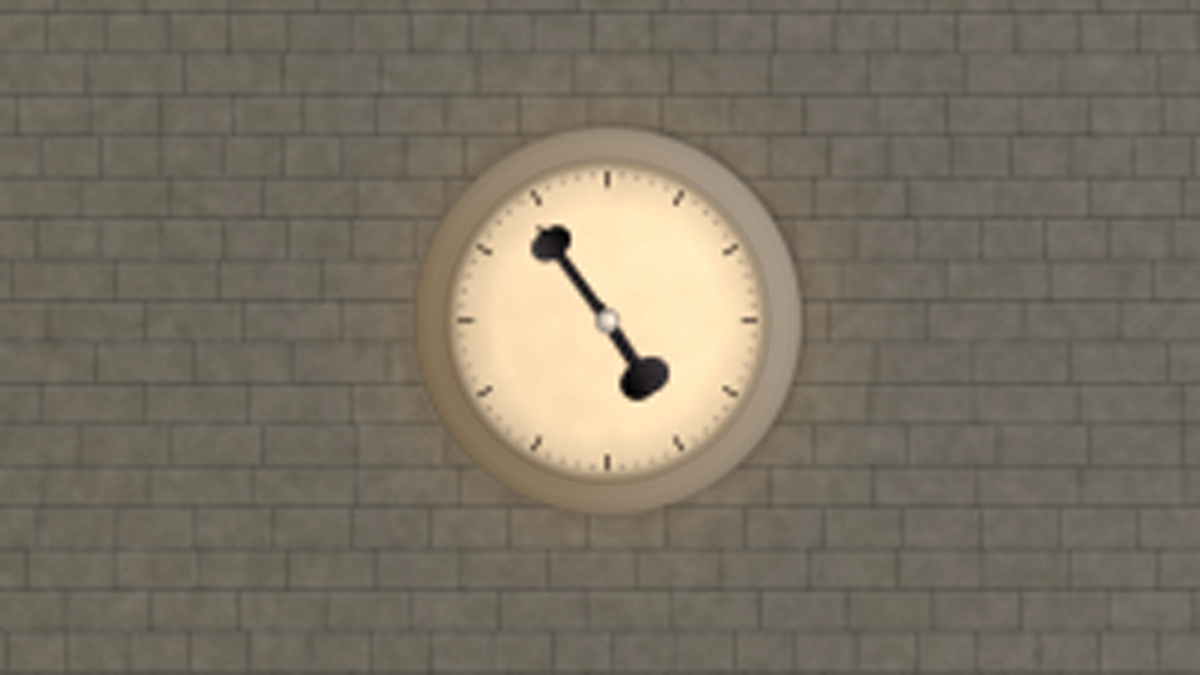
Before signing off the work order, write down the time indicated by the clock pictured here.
4:54
